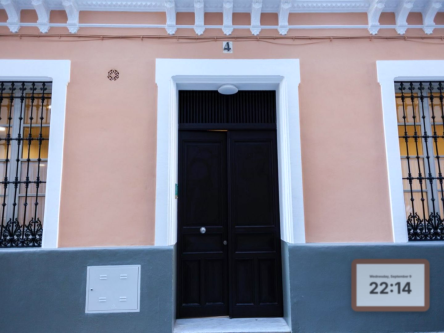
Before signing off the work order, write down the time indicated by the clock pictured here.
22:14
